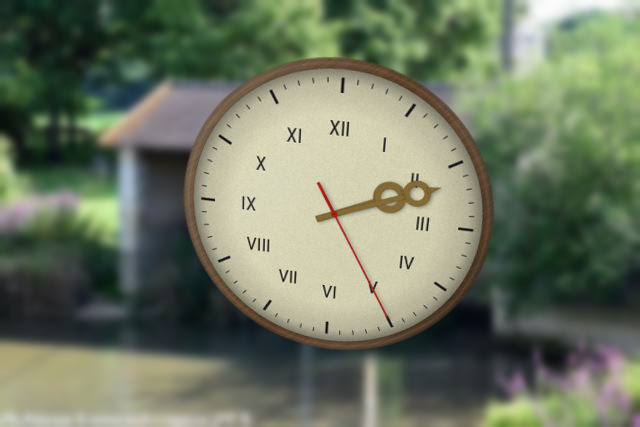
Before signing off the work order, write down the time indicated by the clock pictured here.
2:11:25
